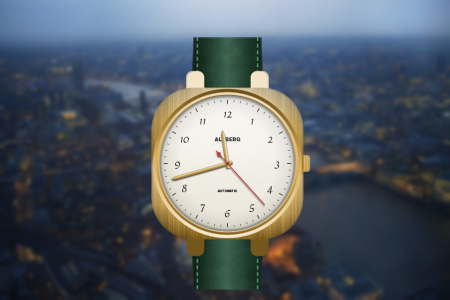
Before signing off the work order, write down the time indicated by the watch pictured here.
11:42:23
